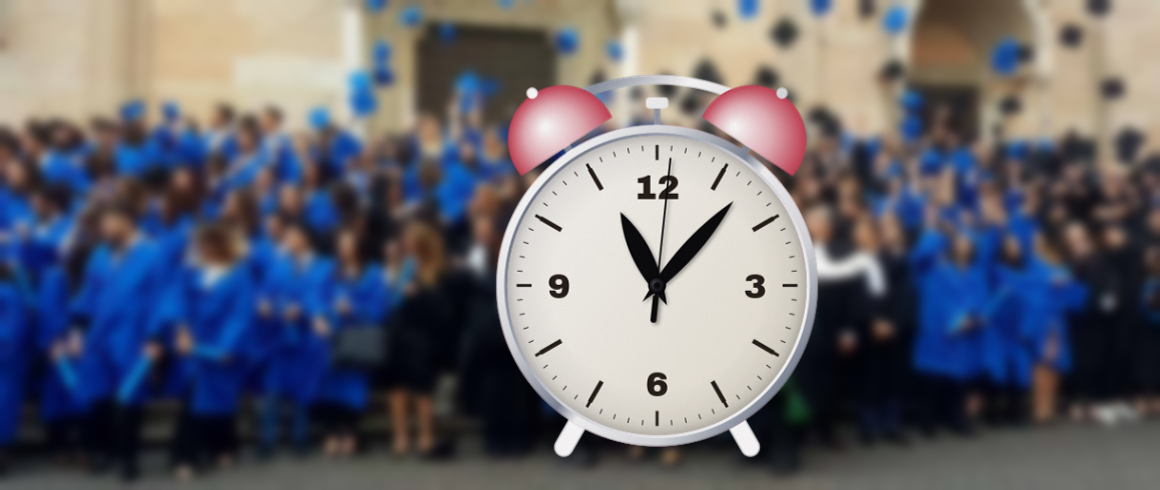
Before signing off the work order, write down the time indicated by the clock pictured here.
11:07:01
